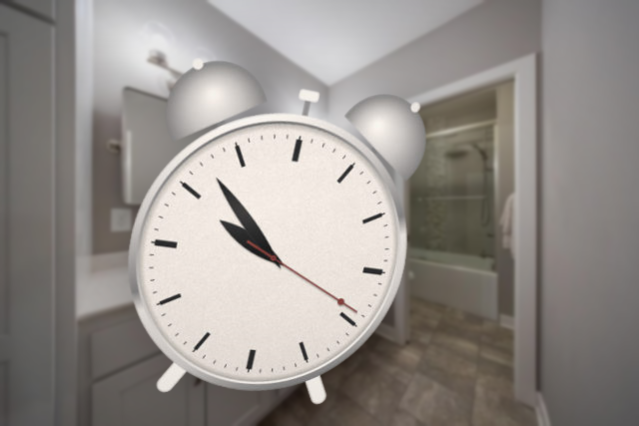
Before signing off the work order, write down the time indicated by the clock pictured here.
9:52:19
